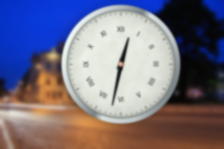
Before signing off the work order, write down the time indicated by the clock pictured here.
12:32
